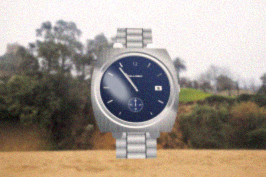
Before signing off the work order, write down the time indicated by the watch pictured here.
10:54
